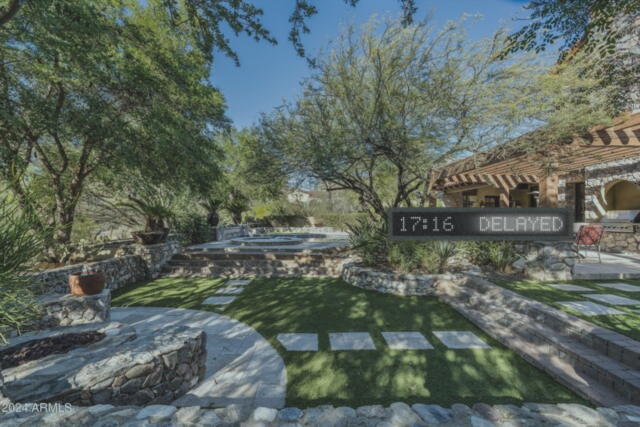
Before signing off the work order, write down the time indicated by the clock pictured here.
17:16
